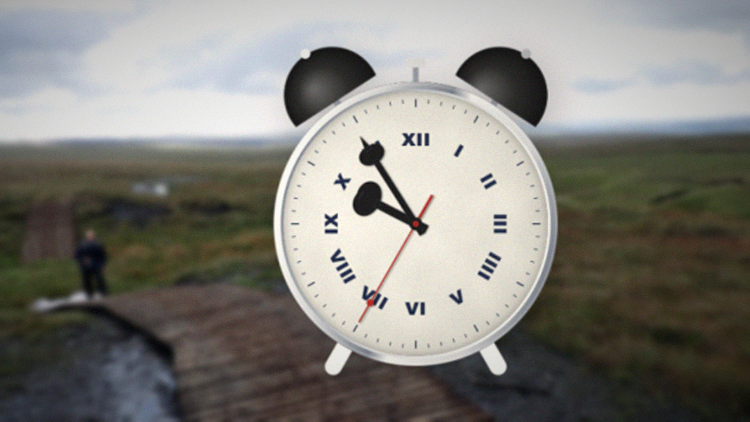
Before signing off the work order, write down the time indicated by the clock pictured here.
9:54:35
